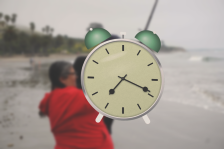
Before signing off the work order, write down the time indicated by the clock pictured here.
7:19
